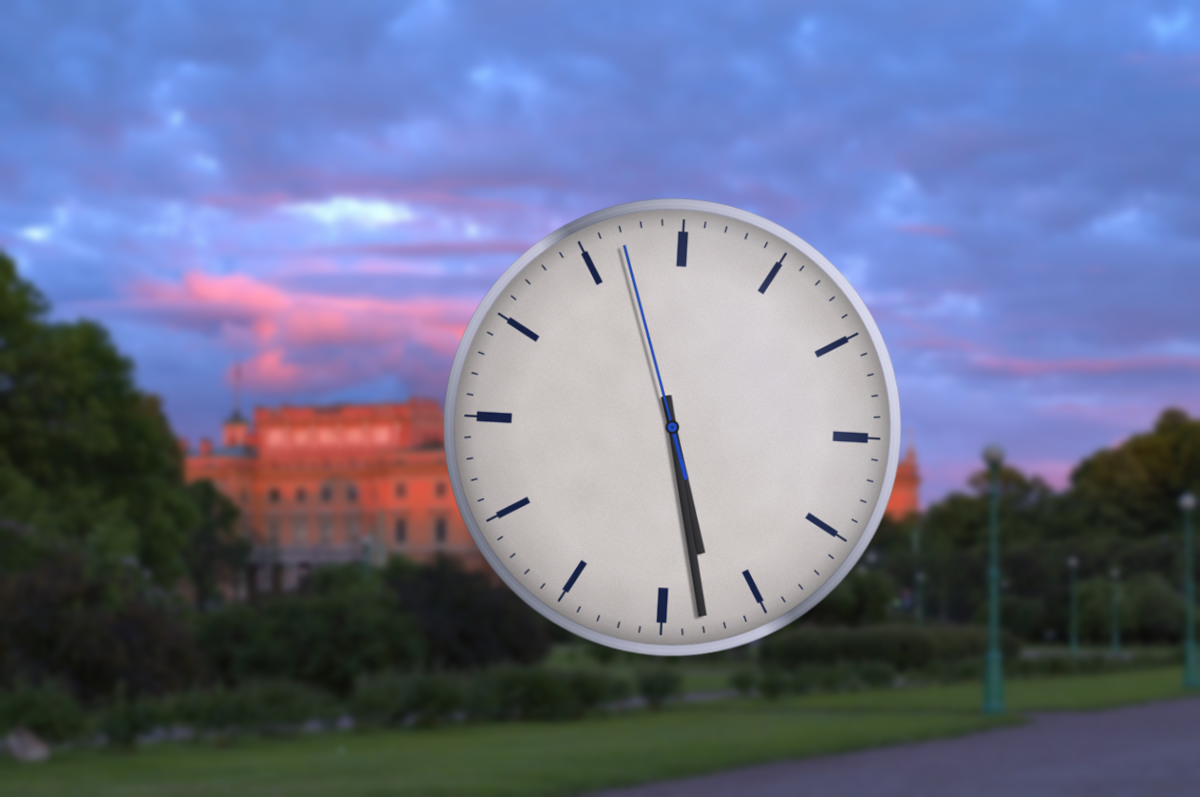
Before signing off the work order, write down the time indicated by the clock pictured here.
5:27:57
